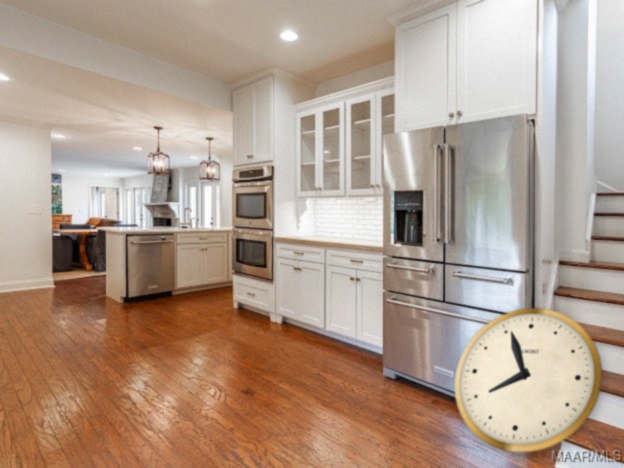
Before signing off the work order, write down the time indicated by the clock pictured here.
7:56
